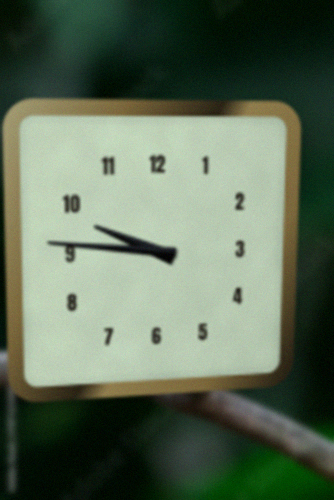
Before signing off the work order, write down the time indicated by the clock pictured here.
9:46
